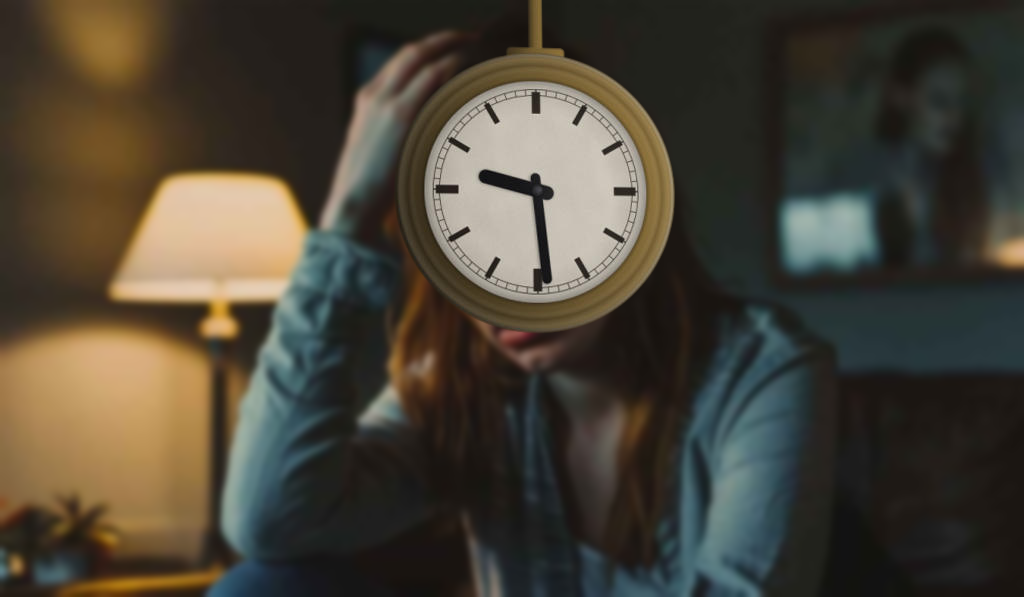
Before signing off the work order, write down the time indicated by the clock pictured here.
9:29
